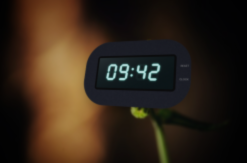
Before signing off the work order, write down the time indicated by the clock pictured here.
9:42
